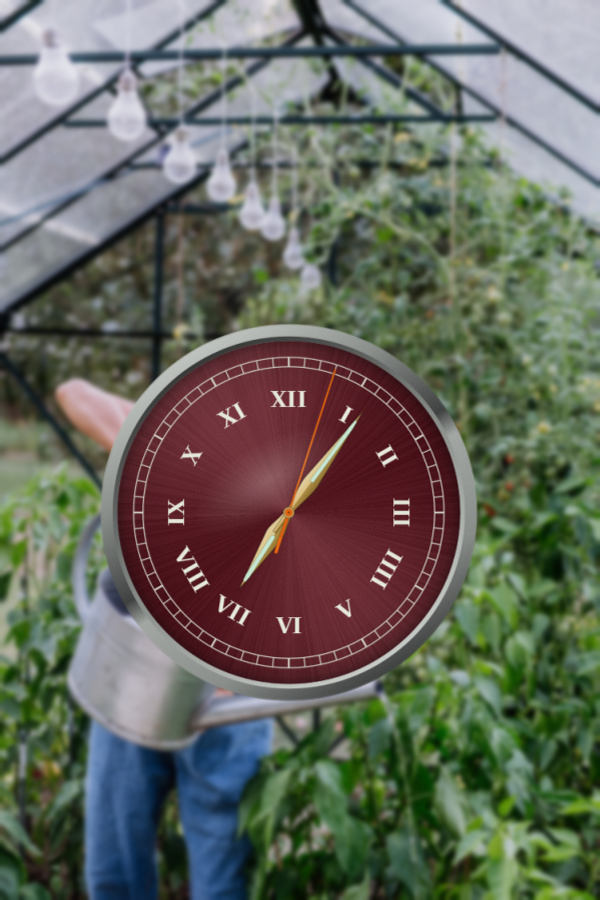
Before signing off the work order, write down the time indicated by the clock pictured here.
7:06:03
